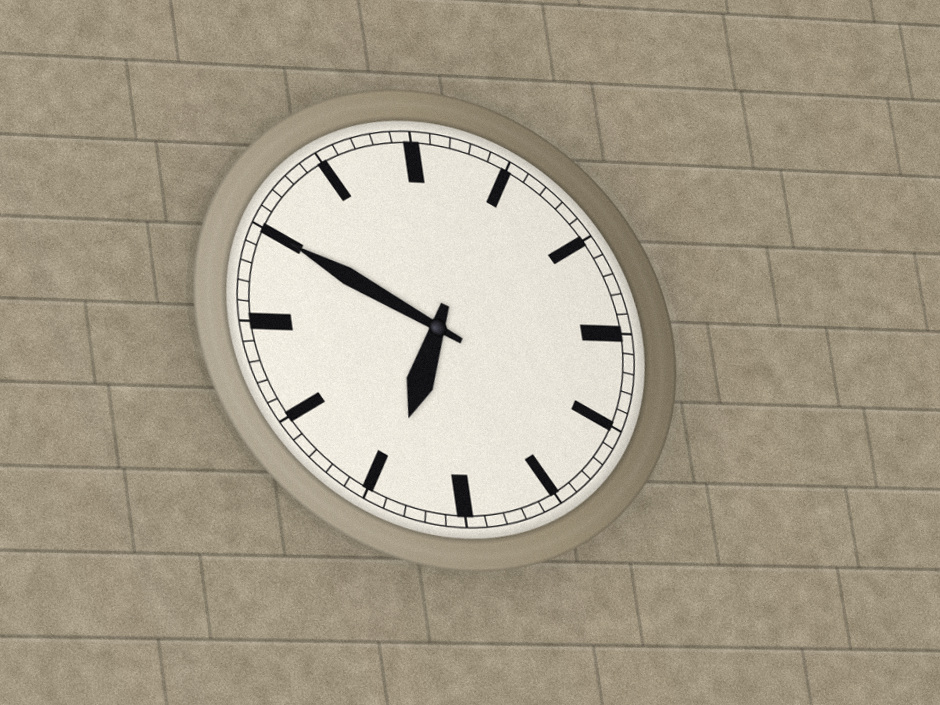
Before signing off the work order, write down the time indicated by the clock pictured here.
6:50
